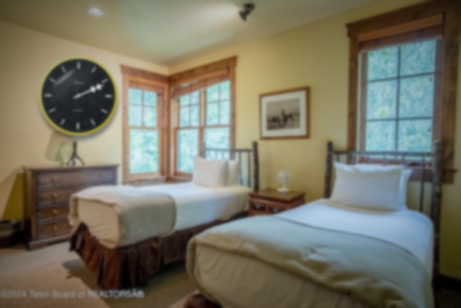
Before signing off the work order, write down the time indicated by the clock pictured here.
2:11
